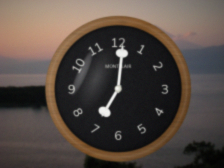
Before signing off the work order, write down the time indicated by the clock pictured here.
7:01
